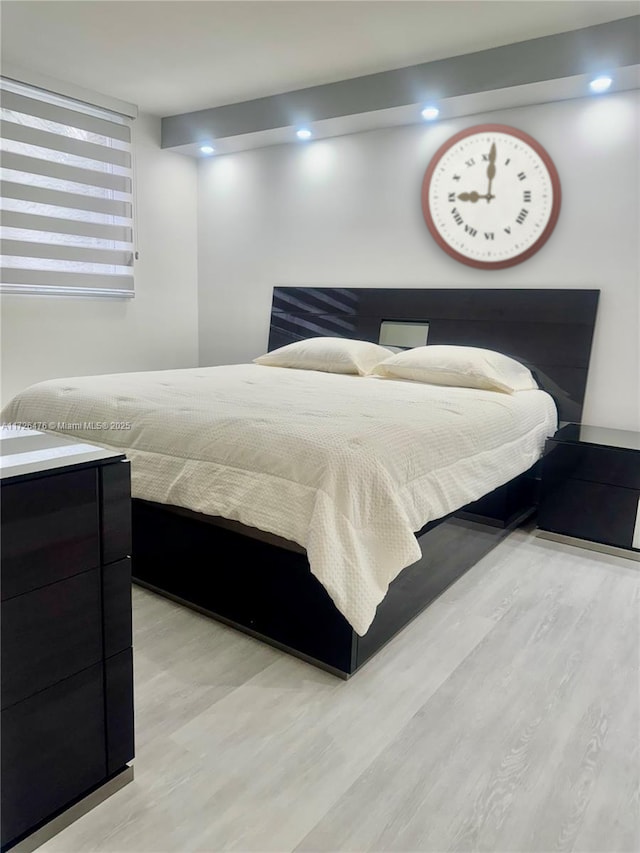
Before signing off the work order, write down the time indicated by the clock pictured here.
9:01
